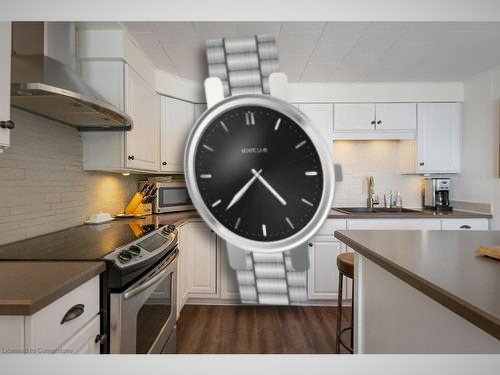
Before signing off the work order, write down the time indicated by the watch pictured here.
4:38
